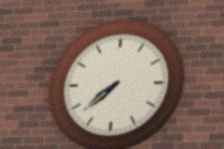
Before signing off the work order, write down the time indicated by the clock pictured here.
7:38
